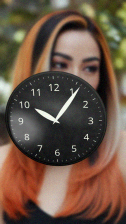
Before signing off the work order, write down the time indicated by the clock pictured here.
10:06
